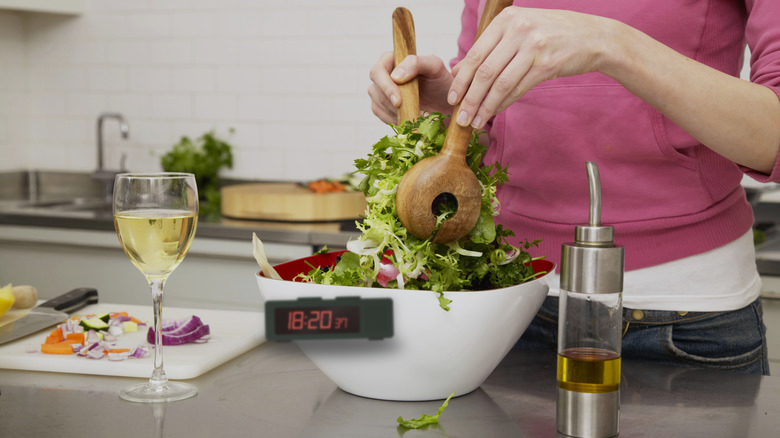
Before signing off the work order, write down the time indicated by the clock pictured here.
18:20
